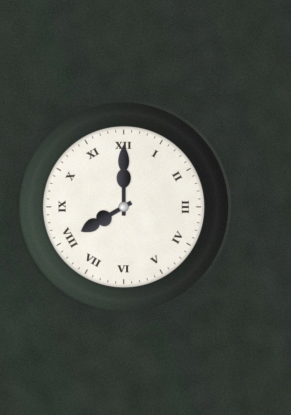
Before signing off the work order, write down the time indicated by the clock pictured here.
8:00
